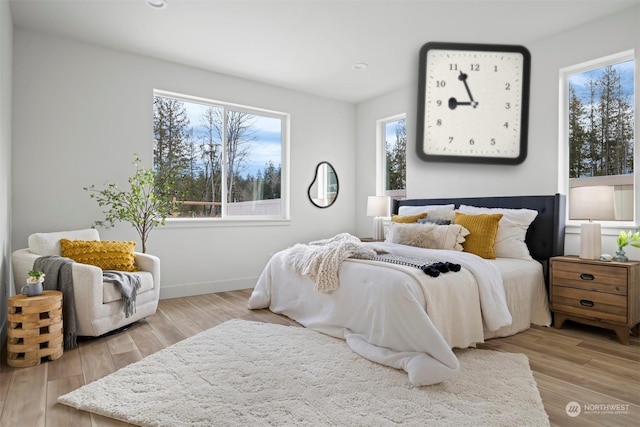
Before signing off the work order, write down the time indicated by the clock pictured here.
8:56
